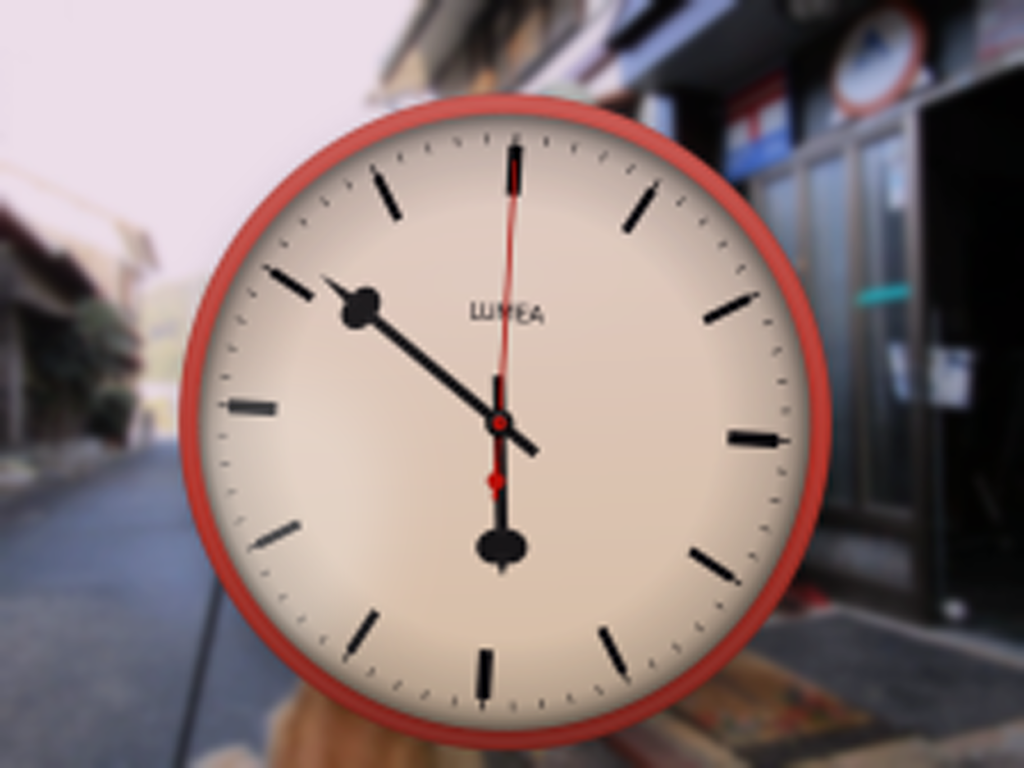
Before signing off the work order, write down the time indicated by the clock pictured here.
5:51:00
